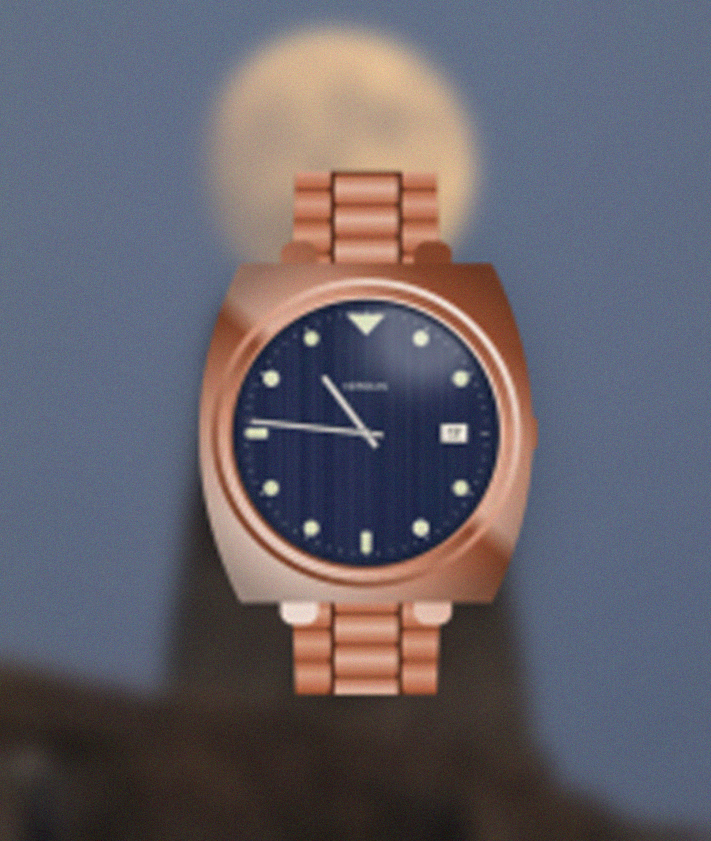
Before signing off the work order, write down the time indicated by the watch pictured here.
10:46
